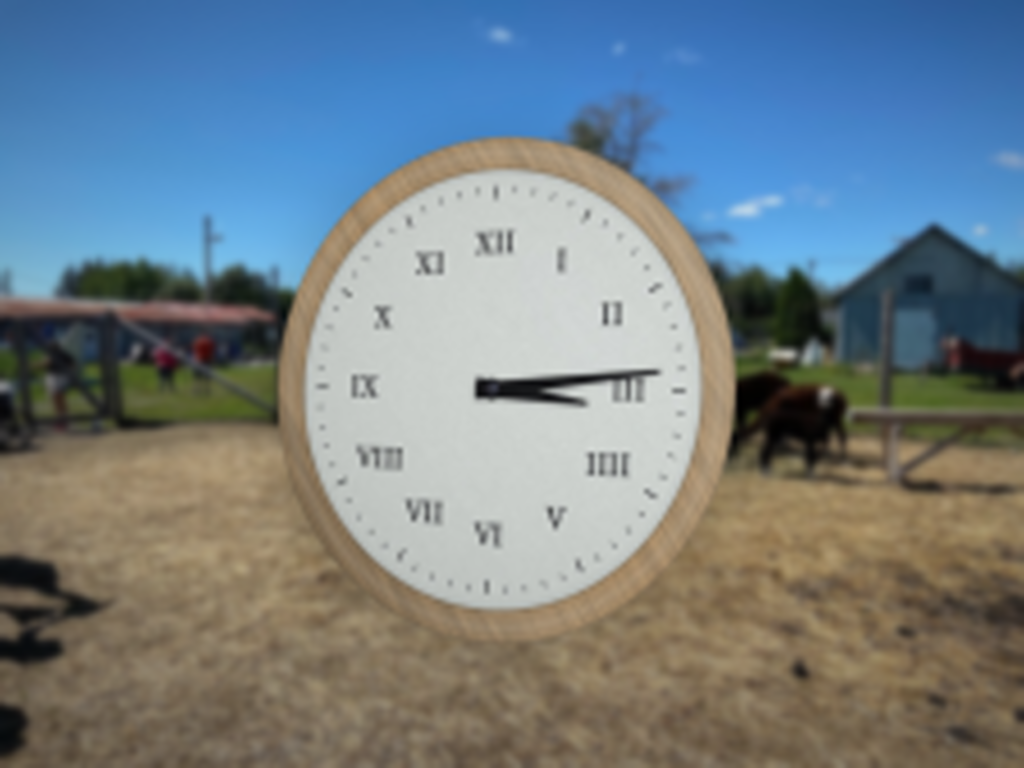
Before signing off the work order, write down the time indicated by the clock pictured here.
3:14
